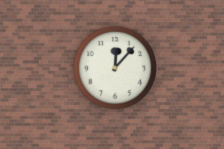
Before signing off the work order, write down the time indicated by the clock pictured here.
12:07
